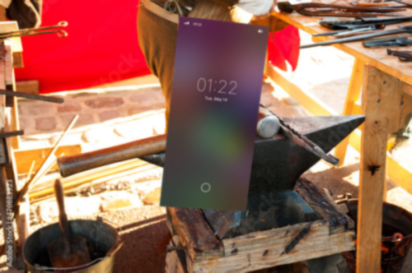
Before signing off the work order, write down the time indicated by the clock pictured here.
1:22
